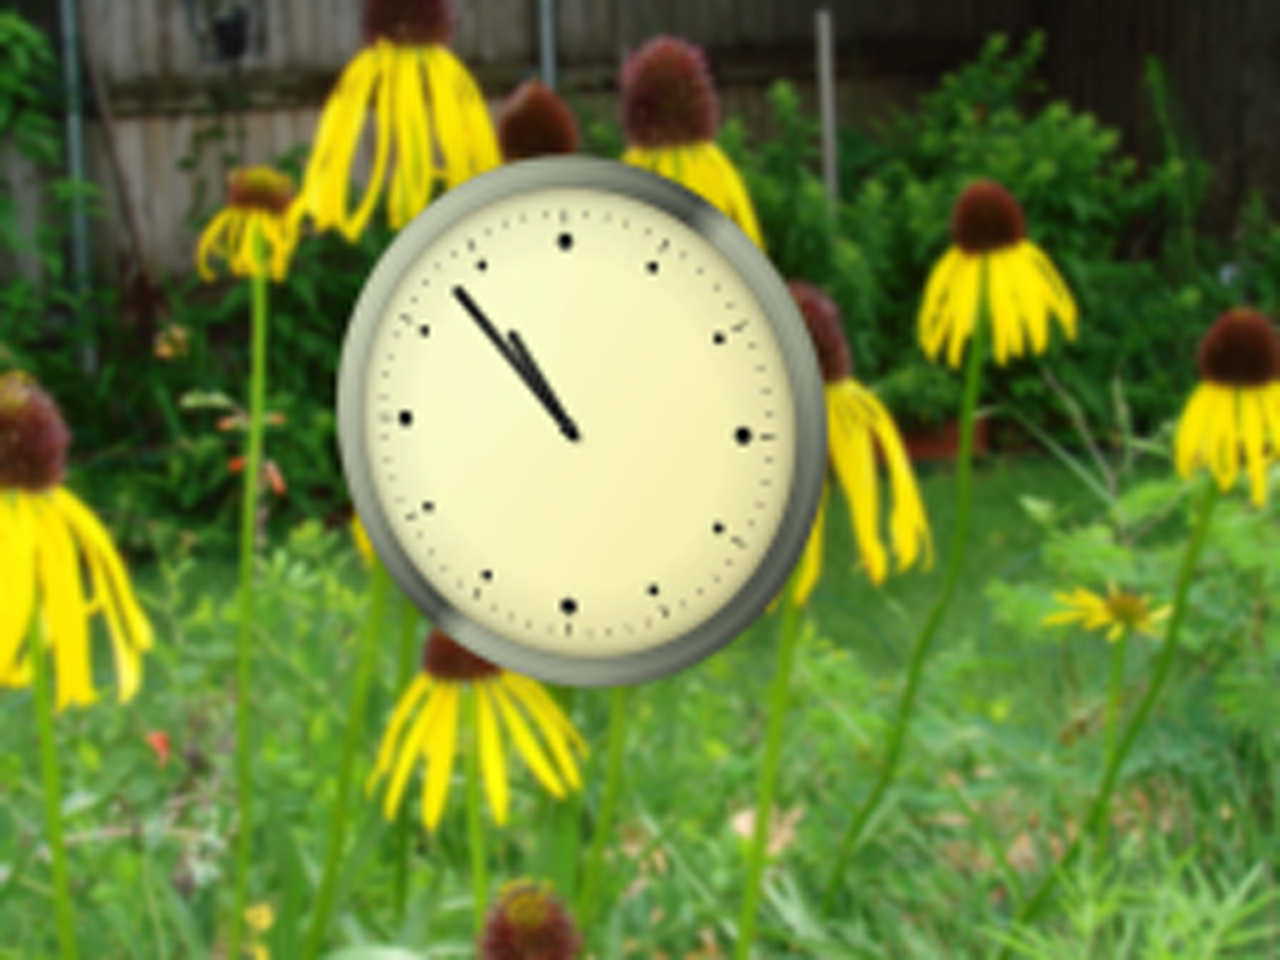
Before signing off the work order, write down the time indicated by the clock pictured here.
10:53
